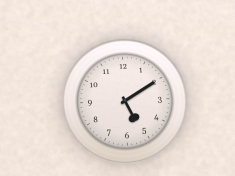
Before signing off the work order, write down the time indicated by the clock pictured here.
5:10
